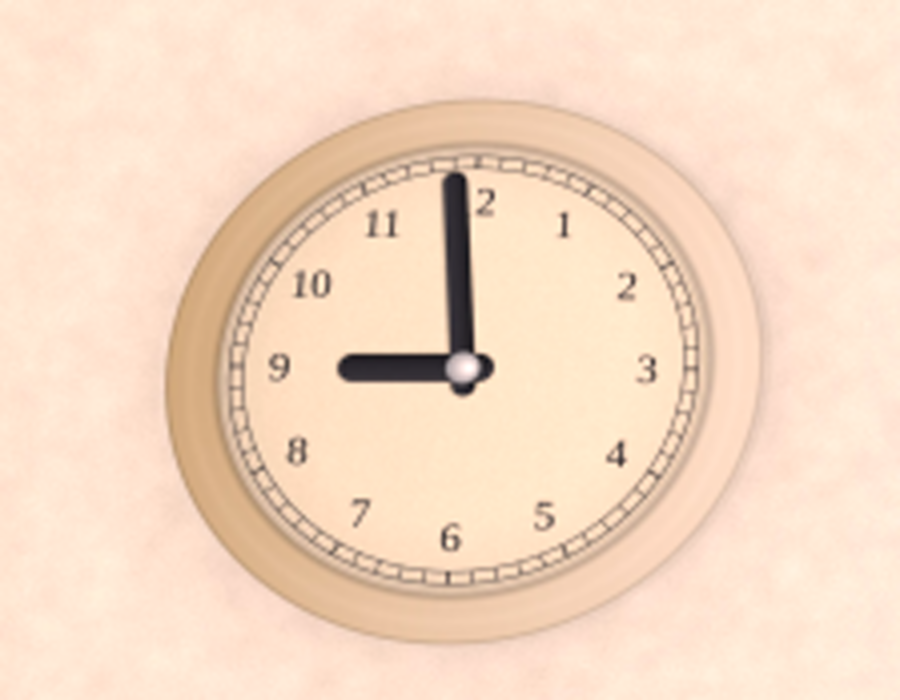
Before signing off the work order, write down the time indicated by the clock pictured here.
8:59
